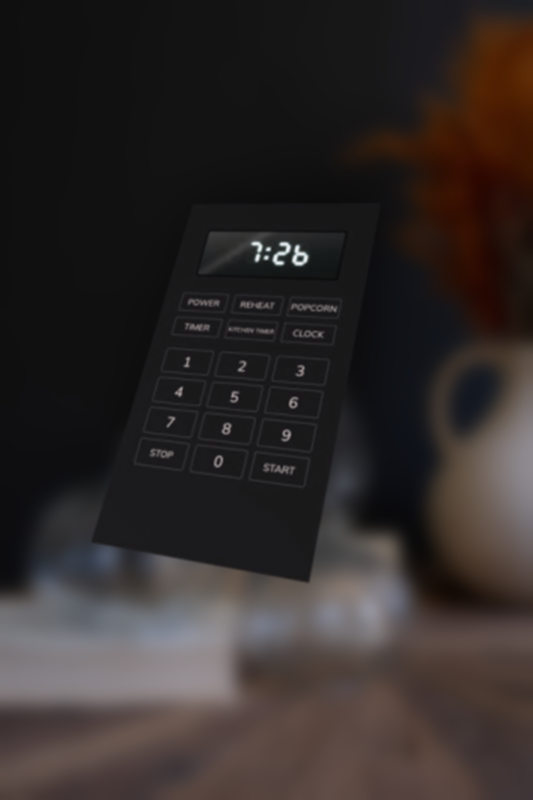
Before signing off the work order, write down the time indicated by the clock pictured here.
7:26
